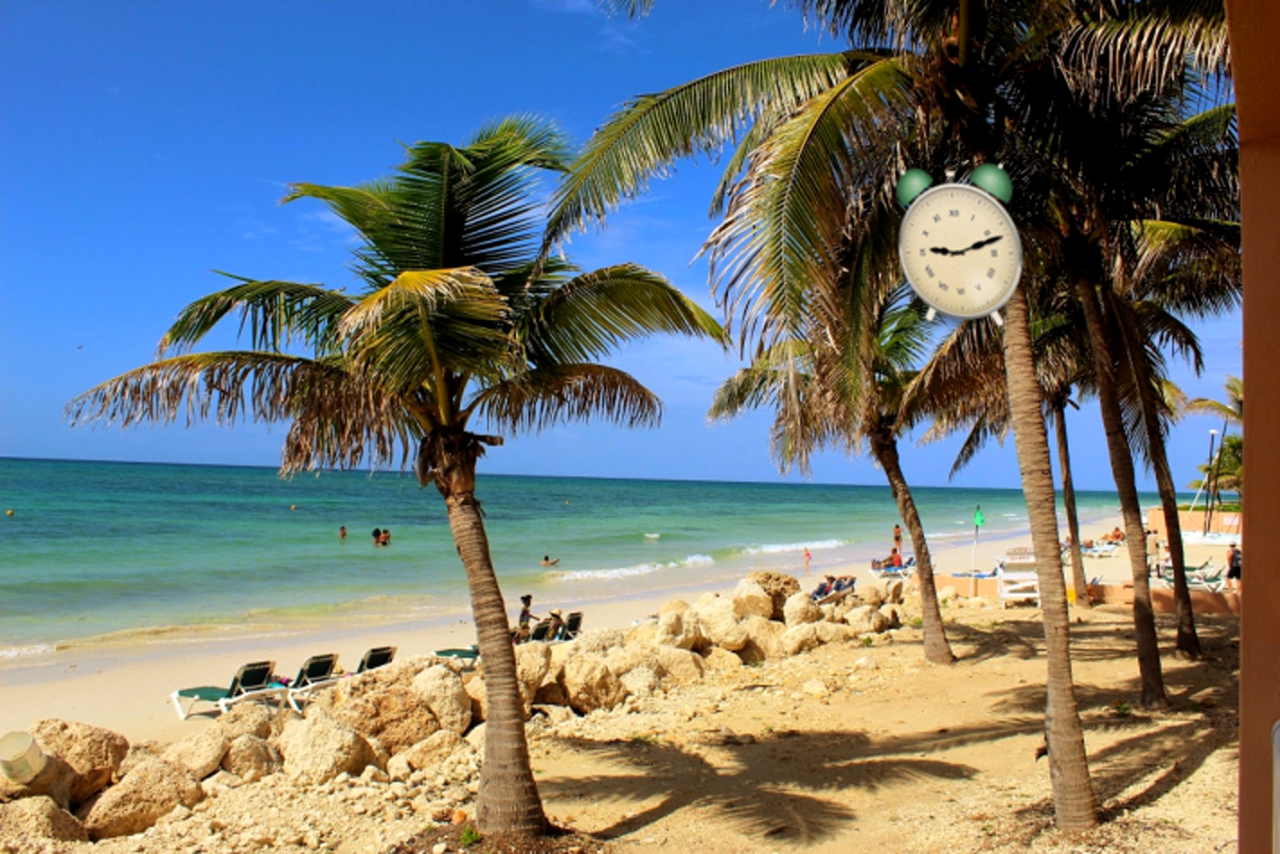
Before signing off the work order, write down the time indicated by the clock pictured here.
9:12
